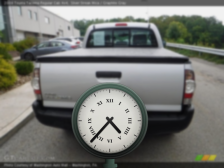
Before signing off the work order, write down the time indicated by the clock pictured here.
4:37
